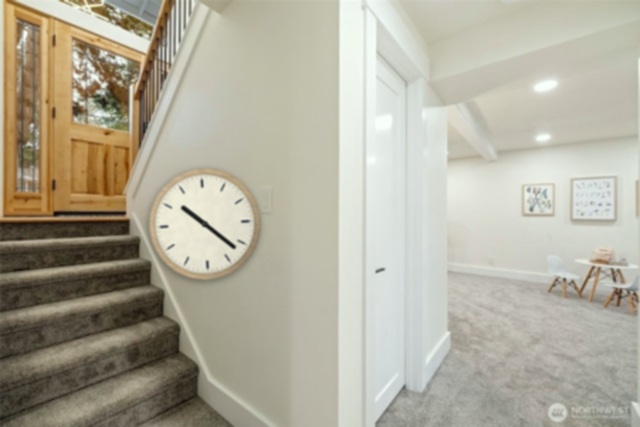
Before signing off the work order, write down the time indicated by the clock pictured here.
10:22
